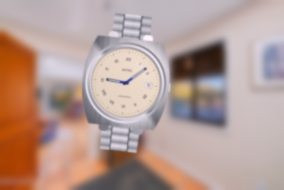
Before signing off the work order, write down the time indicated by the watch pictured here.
9:08
